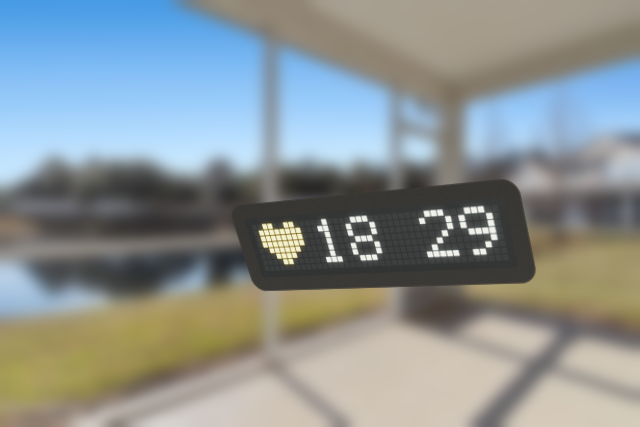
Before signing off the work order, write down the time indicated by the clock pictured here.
18:29
